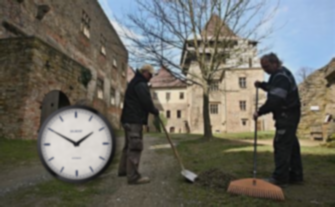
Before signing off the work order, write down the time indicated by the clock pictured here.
1:50
